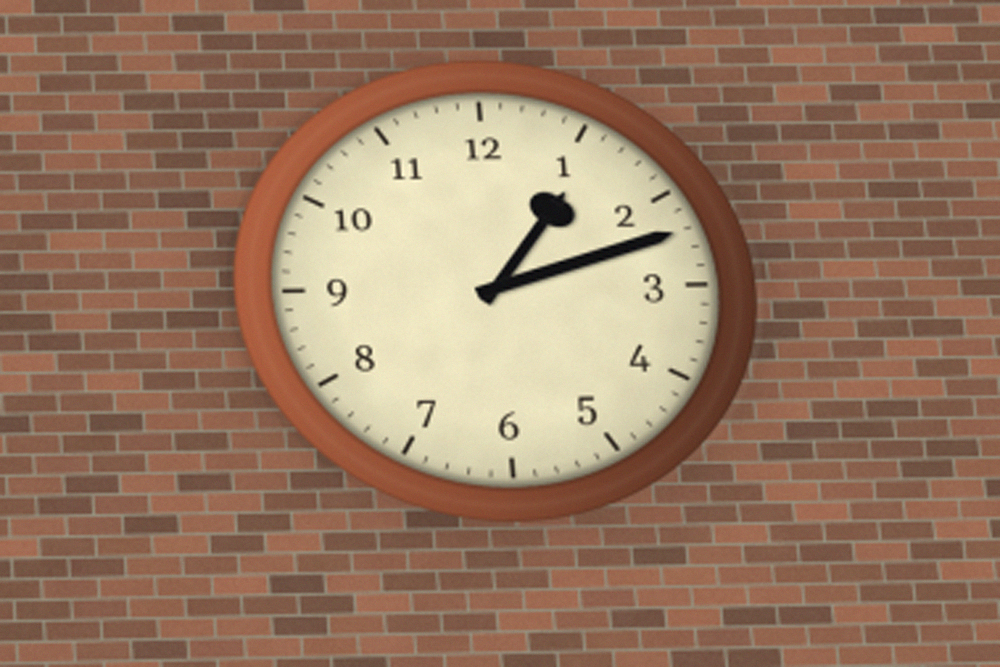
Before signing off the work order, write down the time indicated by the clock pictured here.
1:12
